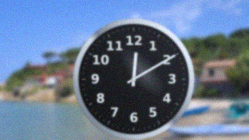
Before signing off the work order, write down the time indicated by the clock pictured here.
12:10
